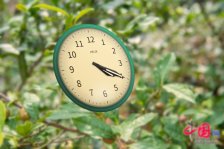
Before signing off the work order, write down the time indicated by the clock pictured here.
4:20
